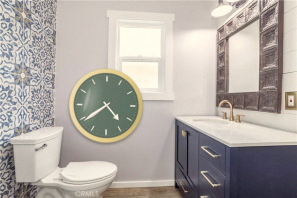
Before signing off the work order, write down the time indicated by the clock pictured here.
4:39
